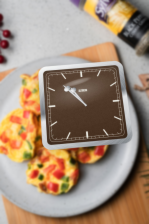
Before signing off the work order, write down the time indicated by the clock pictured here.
10:53
